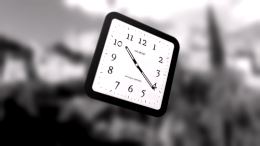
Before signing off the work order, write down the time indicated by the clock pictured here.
10:21
